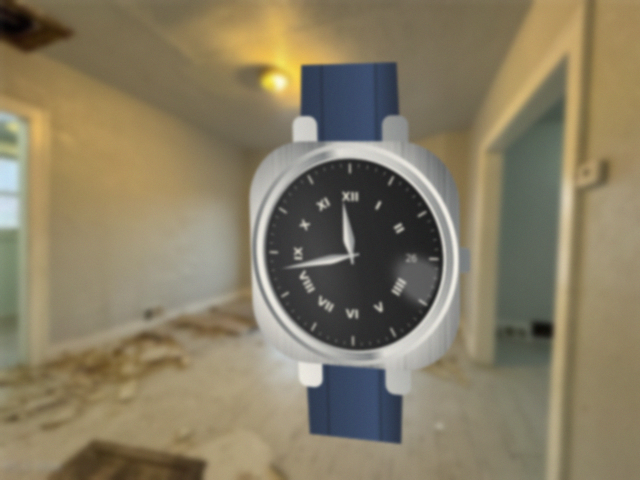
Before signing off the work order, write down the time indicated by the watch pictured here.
11:43
